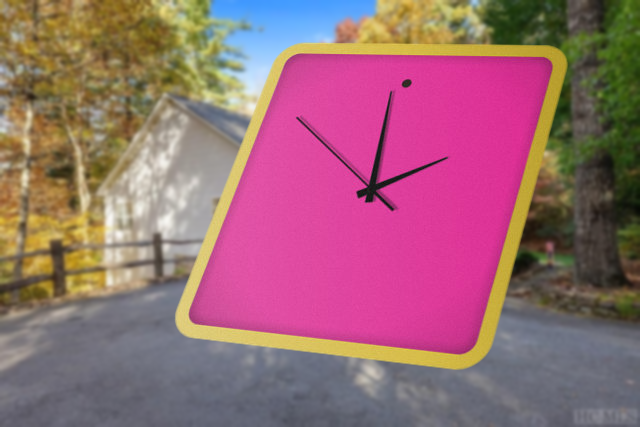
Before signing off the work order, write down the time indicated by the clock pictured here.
1:58:51
